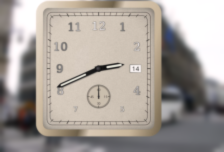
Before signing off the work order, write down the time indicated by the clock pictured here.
2:41
